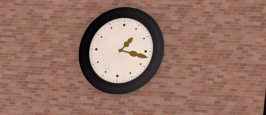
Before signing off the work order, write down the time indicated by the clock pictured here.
1:17
